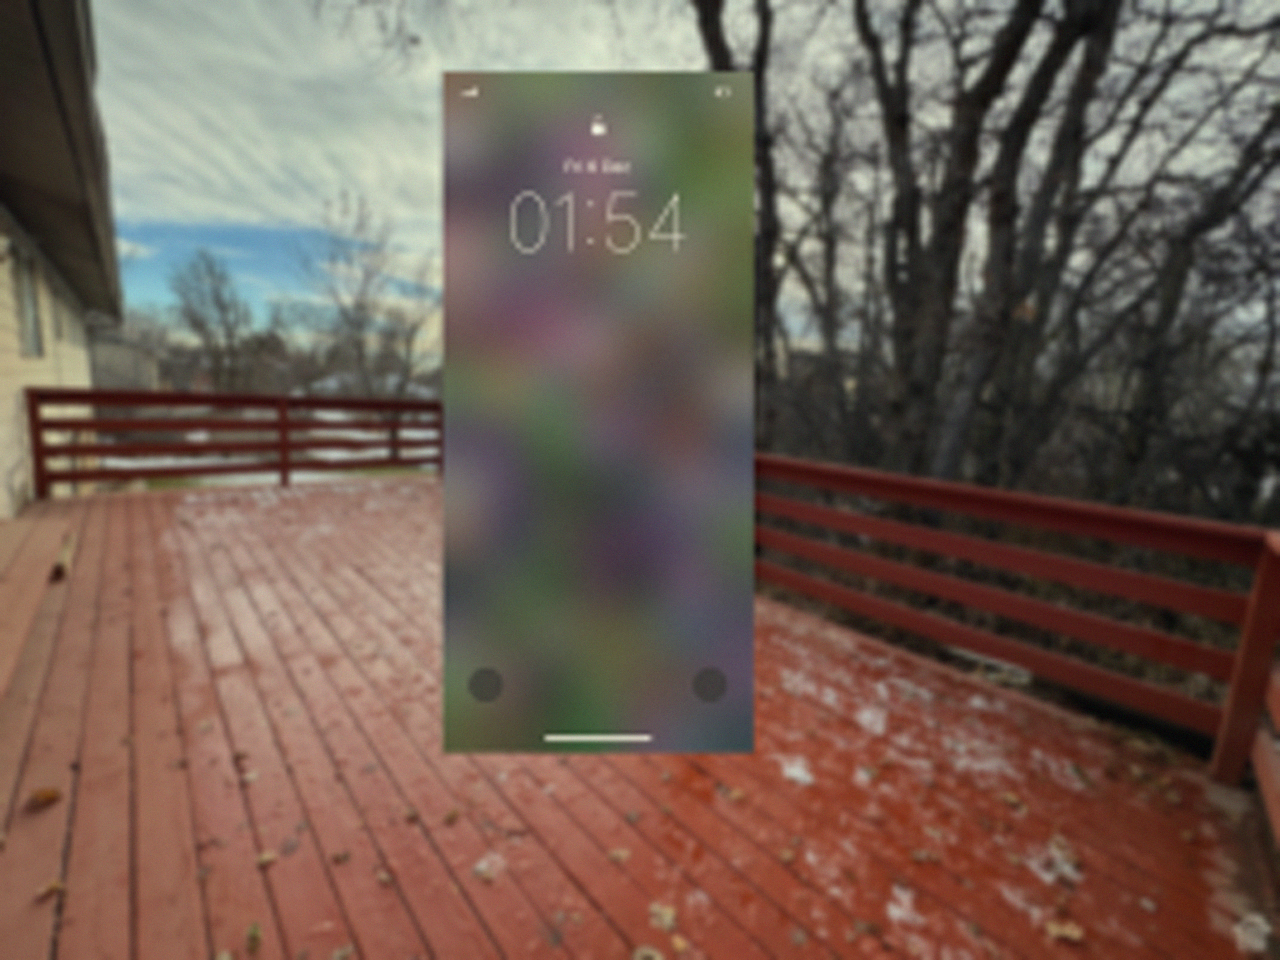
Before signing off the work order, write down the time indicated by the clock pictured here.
1:54
